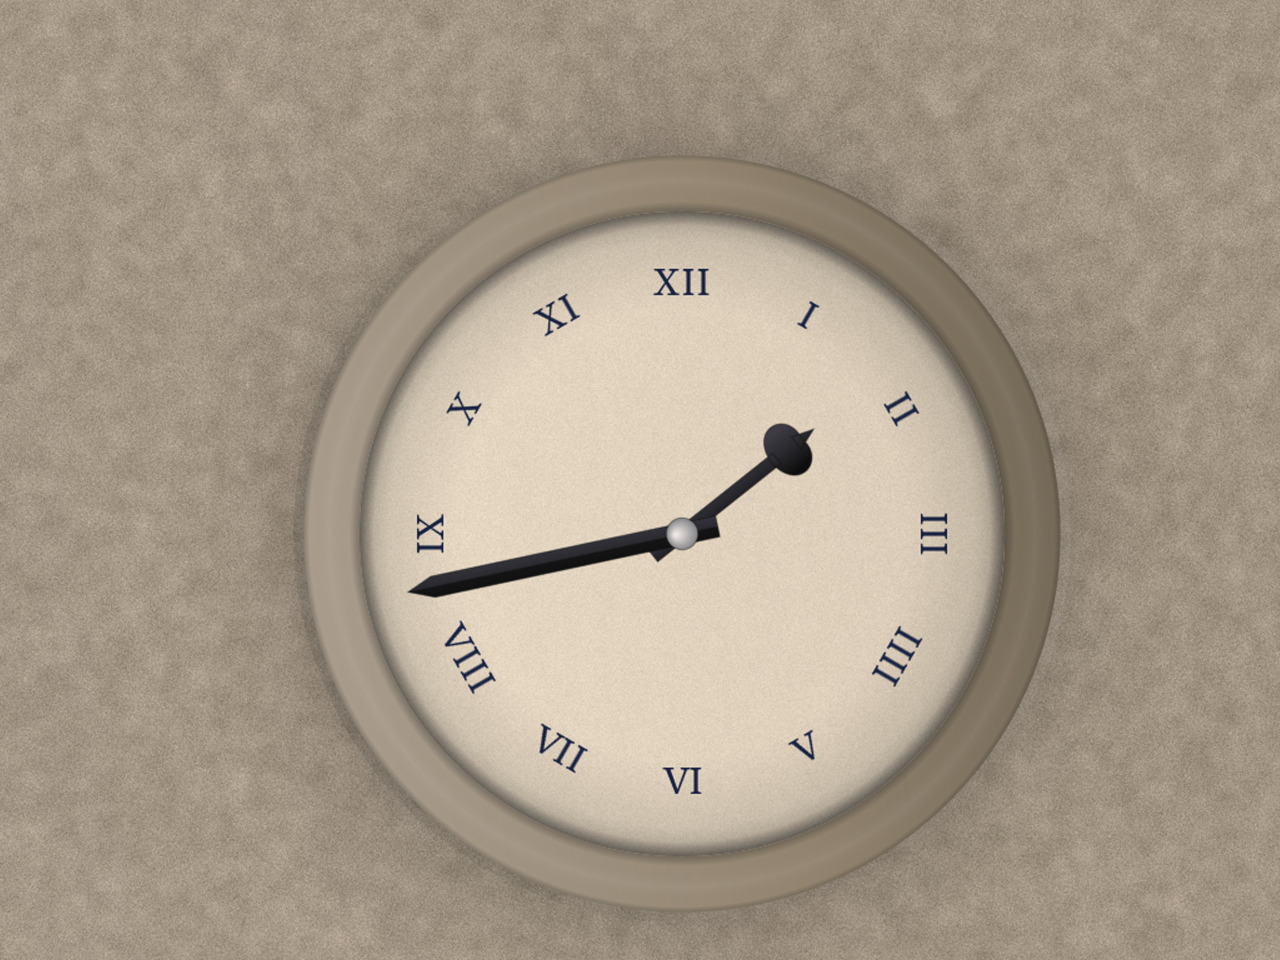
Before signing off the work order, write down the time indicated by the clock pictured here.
1:43
